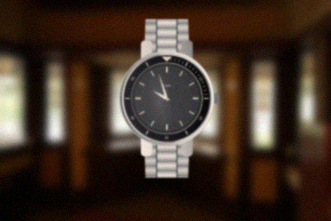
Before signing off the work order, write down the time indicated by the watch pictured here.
9:57
